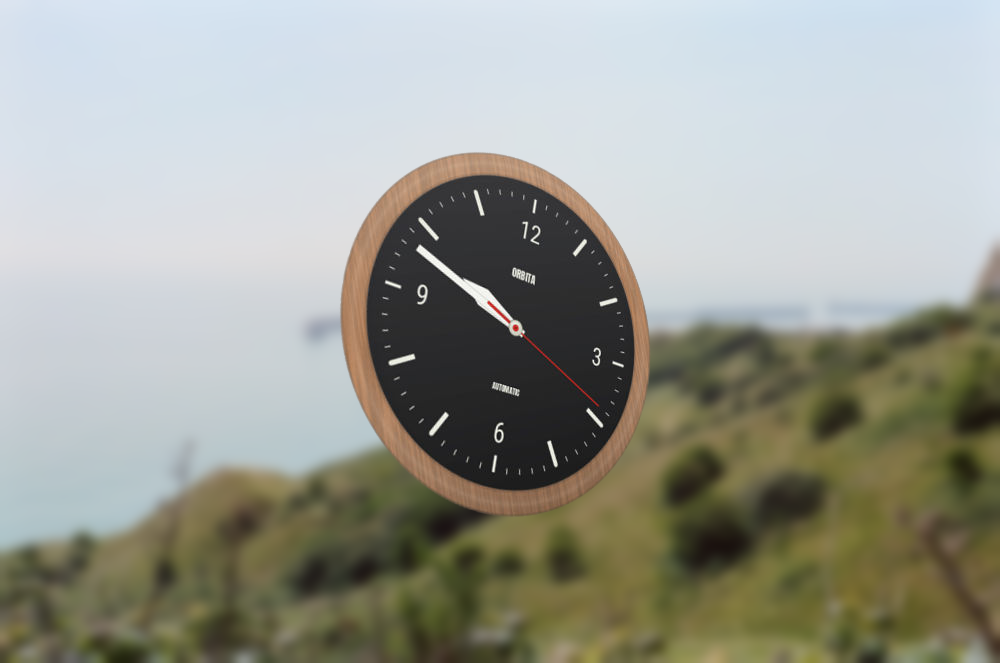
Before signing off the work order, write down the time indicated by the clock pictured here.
9:48:19
